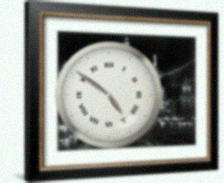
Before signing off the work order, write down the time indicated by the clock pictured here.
4:51
